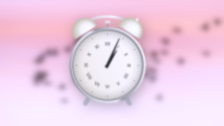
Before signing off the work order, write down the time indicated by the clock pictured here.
1:04
